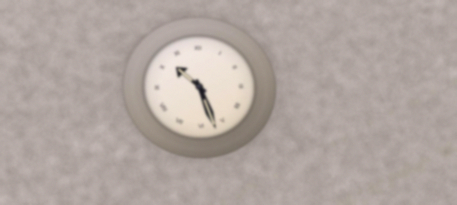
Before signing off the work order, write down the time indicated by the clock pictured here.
10:27
